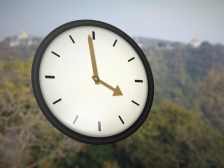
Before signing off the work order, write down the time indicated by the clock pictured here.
3:59
